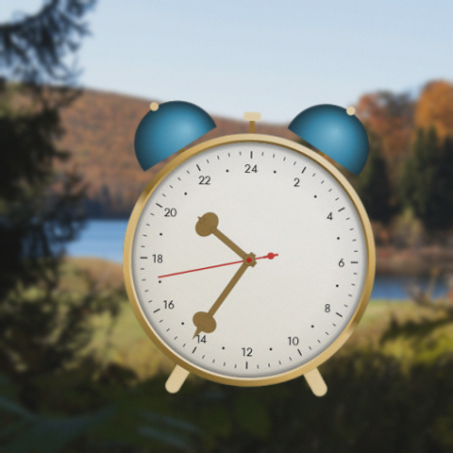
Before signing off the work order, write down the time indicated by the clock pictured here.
20:35:43
